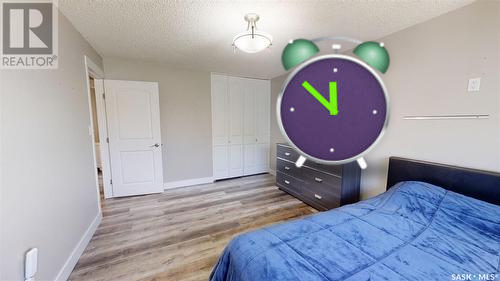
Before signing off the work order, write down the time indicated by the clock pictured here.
11:52
